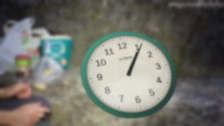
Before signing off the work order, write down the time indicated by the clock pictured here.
1:06
